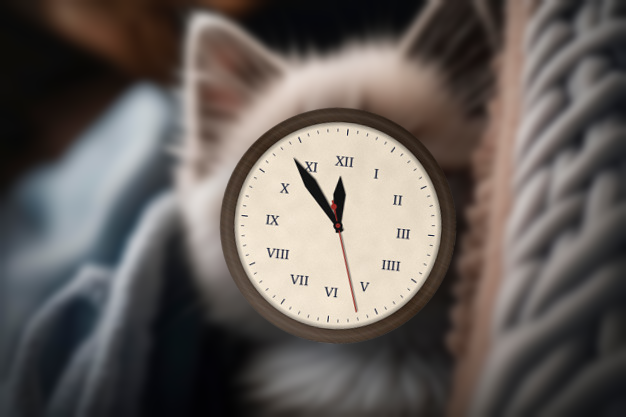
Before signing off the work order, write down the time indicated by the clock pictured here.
11:53:27
